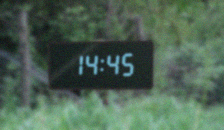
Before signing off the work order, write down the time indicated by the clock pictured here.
14:45
